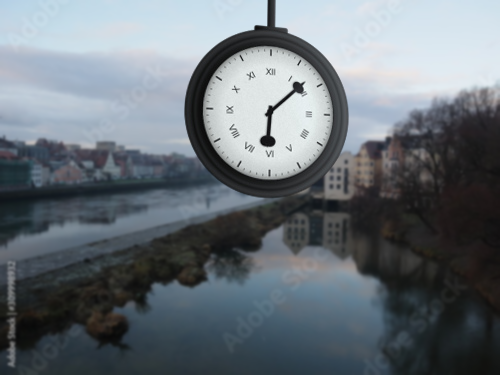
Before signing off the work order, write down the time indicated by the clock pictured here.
6:08
